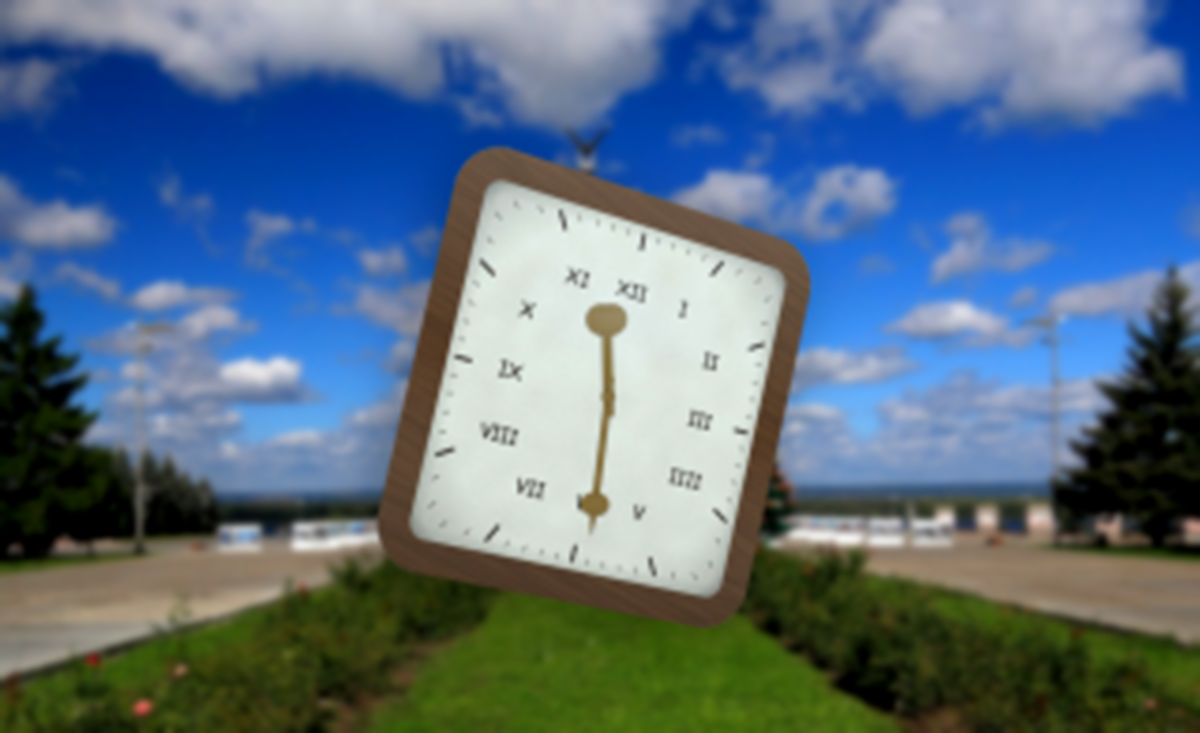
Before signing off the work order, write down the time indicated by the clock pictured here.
11:29
